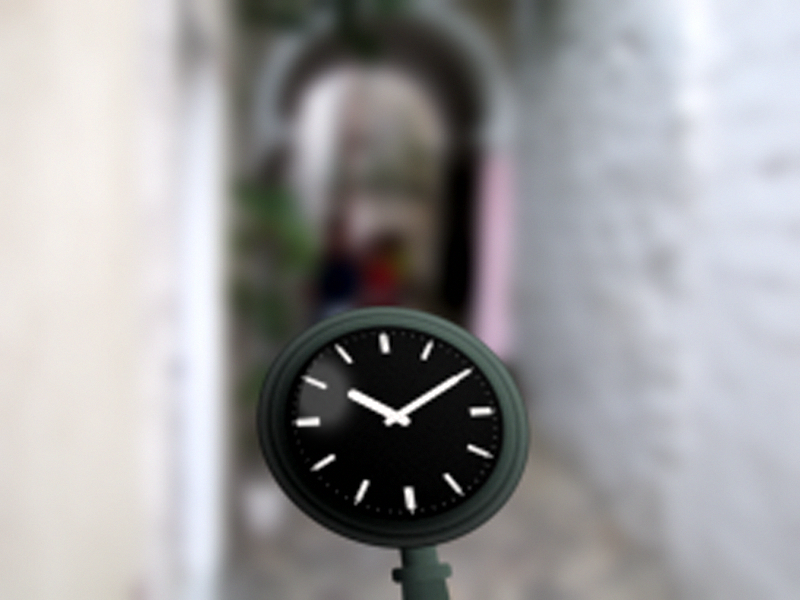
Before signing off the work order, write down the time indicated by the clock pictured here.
10:10
